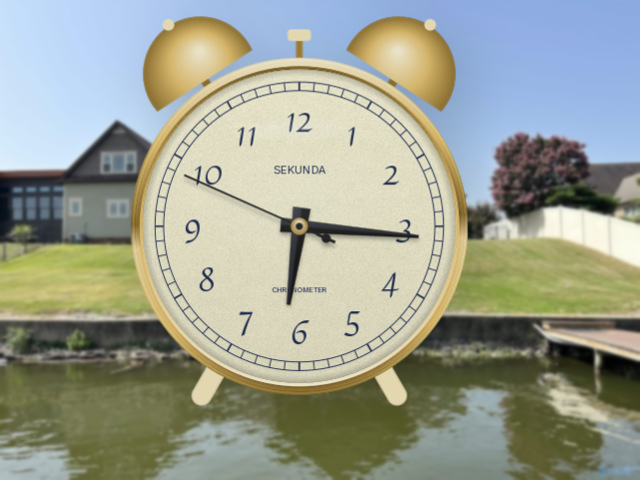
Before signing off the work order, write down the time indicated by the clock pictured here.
6:15:49
